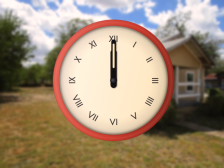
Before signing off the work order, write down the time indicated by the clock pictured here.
12:00
